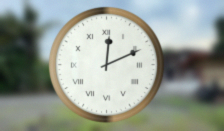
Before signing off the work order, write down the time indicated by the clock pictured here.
12:11
